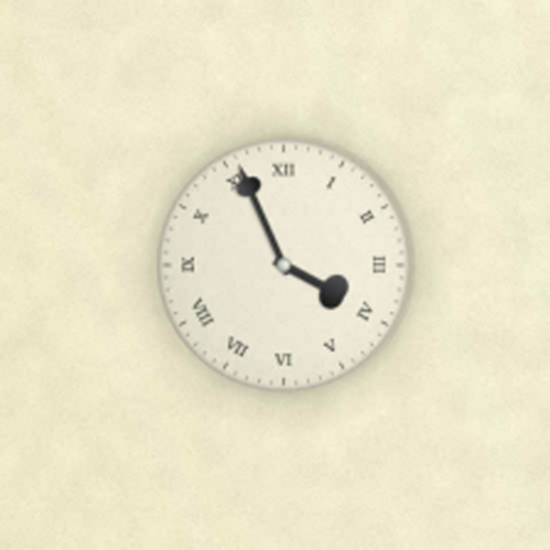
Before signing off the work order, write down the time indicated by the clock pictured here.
3:56
